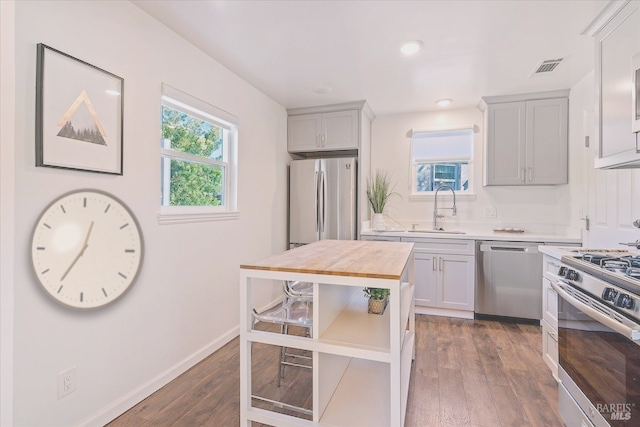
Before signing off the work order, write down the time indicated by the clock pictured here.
12:36
